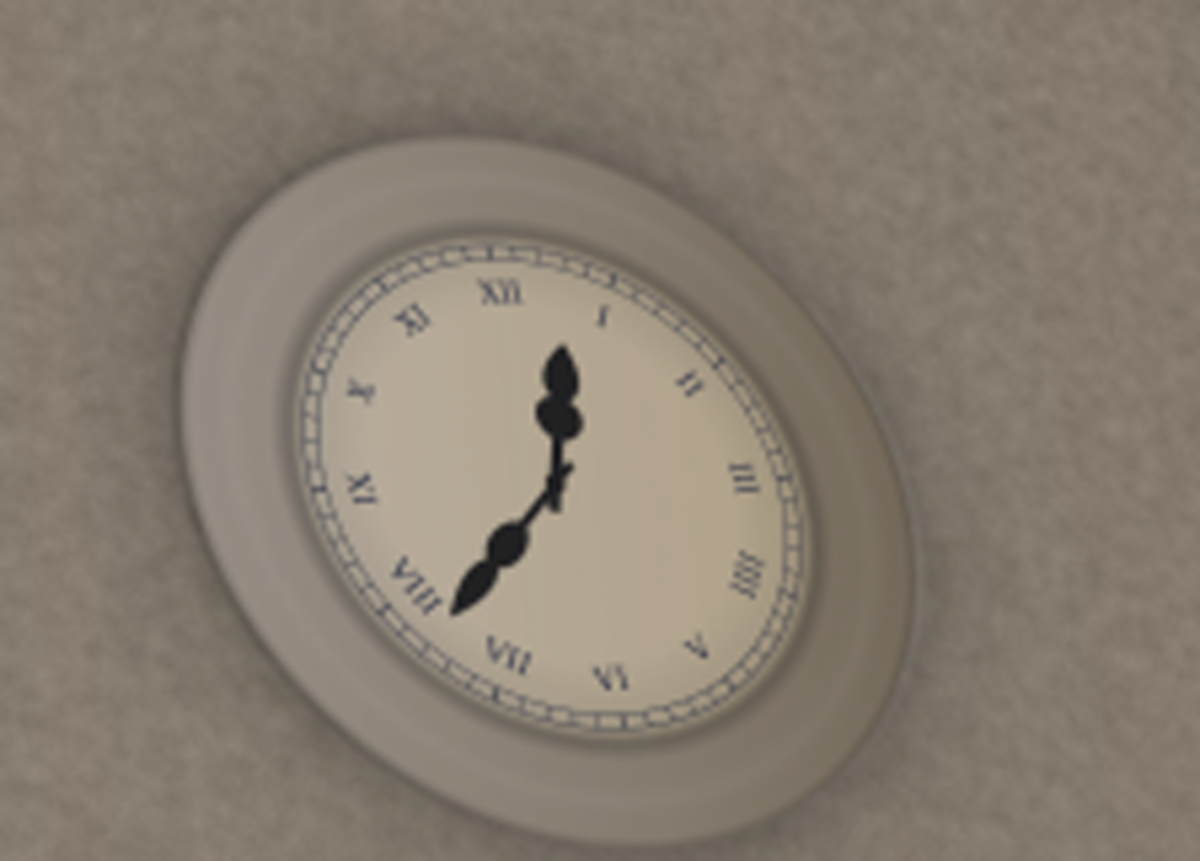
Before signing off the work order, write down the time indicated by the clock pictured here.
12:38
